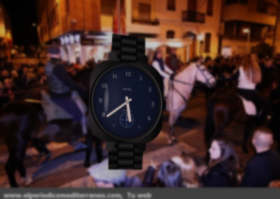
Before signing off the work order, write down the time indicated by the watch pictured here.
5:39
